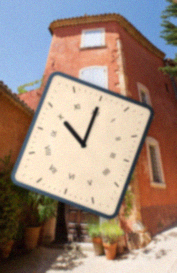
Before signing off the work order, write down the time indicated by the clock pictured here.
10:00
